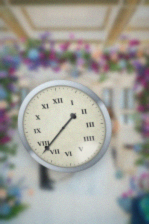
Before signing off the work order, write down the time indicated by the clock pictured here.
1:38
